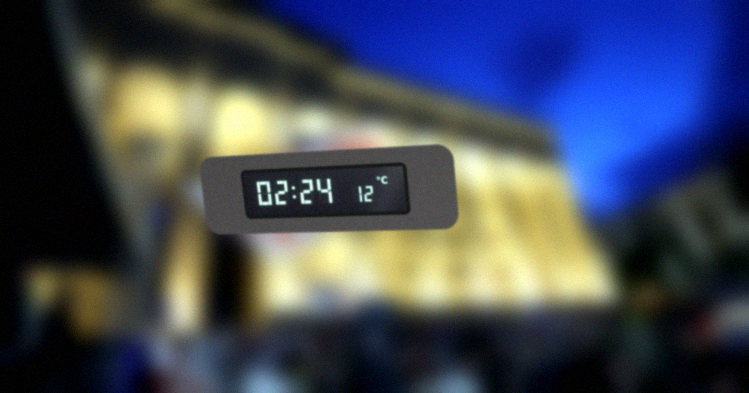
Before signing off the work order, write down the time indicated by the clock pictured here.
2:24
